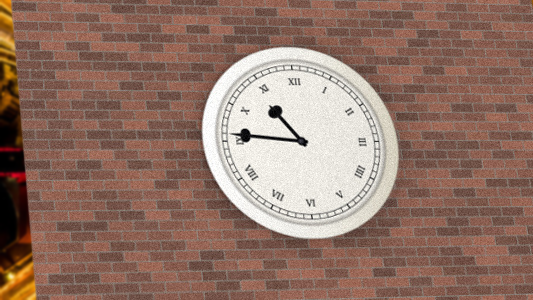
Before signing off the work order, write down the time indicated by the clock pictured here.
10:46
